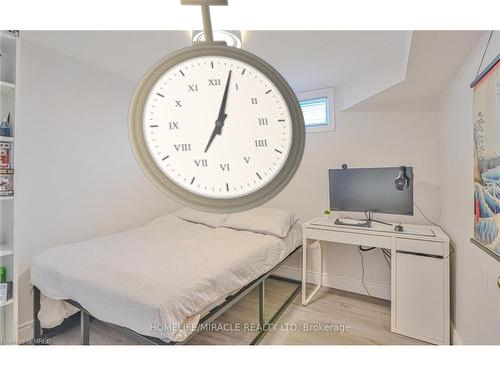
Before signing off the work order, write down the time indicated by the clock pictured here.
7:03
